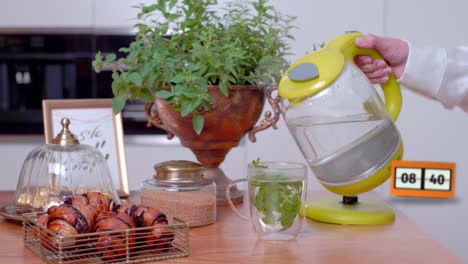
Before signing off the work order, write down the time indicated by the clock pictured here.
8:40
